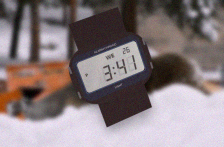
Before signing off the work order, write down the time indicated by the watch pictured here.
3:41
